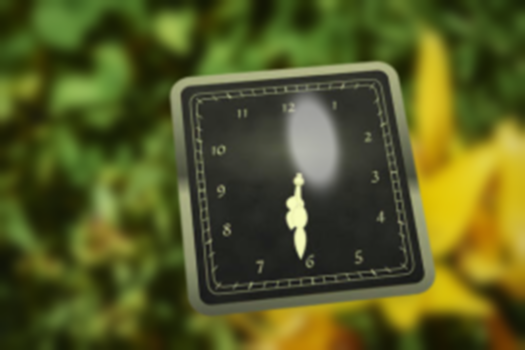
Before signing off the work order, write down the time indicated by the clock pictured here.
6:31
